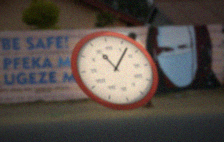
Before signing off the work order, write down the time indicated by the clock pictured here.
11:07
